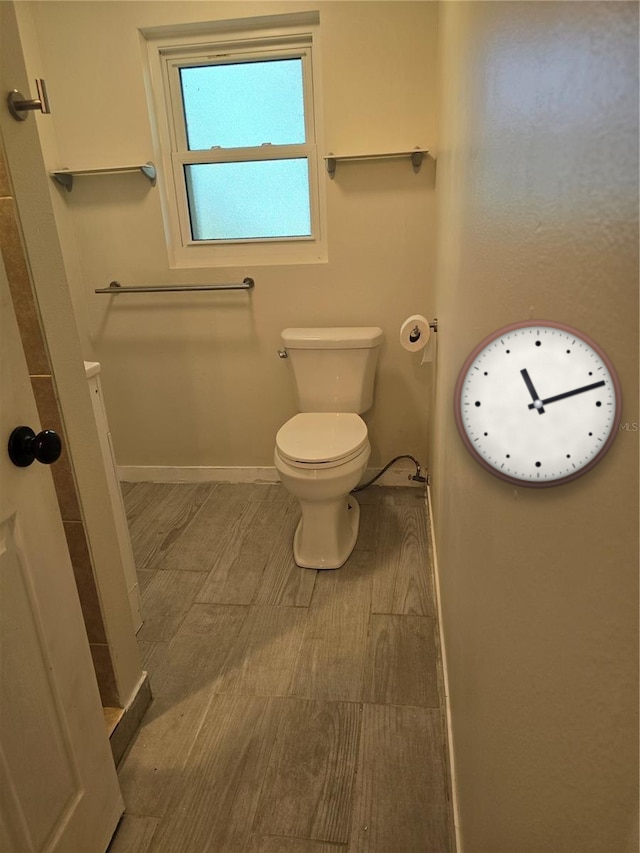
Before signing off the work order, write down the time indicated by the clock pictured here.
11:12
